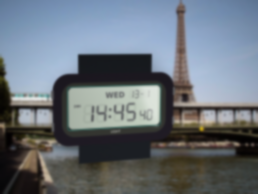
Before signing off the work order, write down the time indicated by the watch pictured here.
14:45:40
